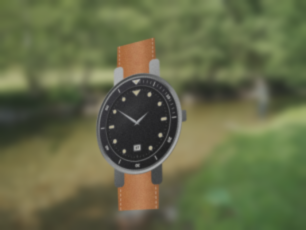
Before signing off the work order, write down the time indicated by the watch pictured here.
1:51
